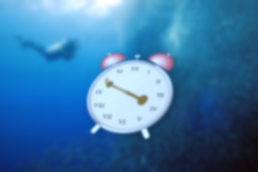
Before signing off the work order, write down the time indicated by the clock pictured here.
3:49
